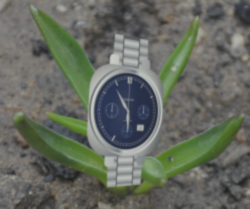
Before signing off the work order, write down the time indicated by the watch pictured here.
5:54
